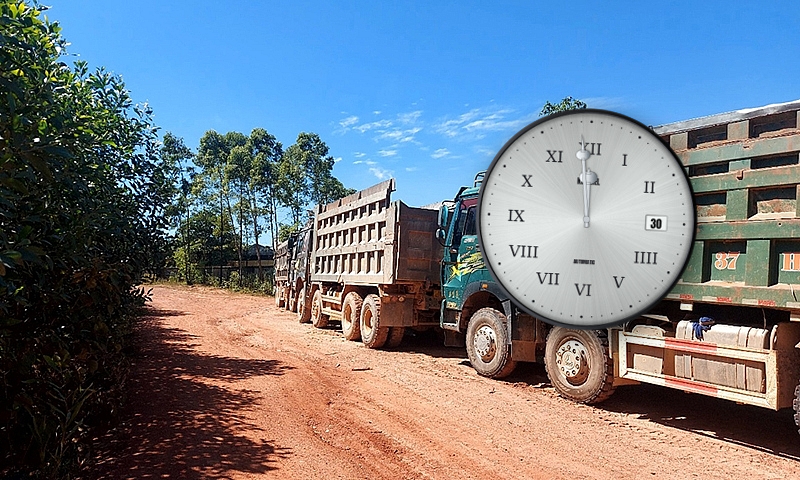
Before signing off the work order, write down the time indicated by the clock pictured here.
11:59
